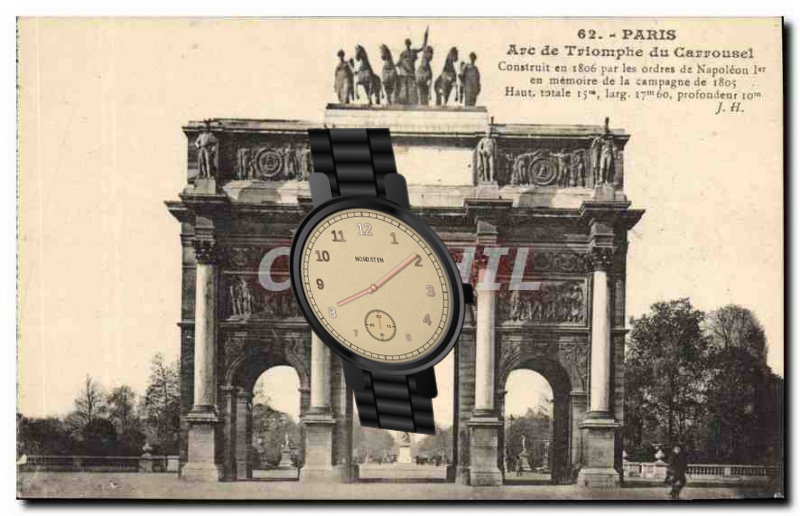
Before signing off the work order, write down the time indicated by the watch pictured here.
8:09
